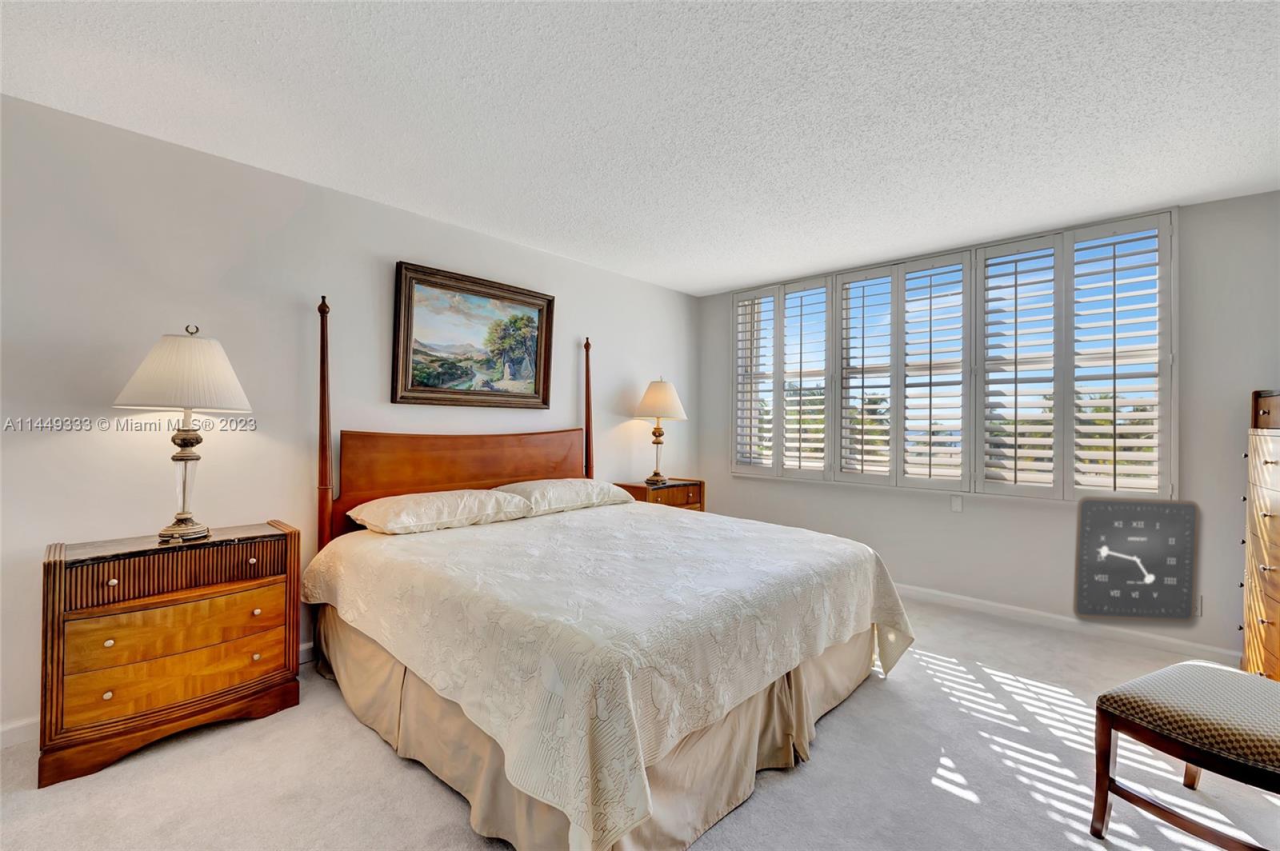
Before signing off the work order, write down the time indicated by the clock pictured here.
4:47
